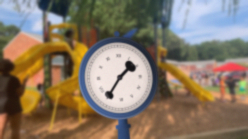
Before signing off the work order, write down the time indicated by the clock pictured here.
1:36
